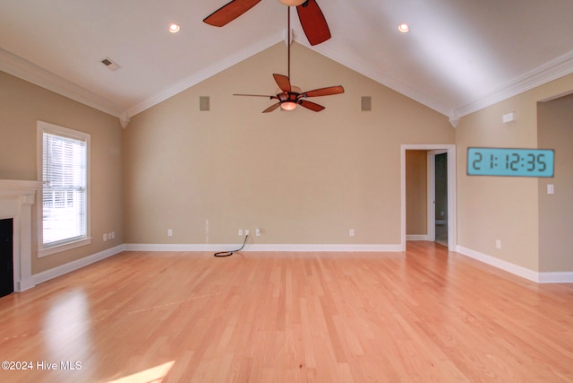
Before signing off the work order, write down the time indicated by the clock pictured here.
21:12:35
